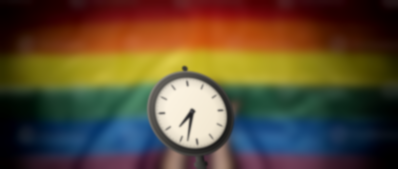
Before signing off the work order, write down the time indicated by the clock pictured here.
7:33
